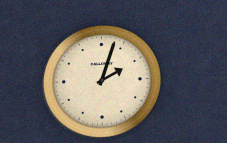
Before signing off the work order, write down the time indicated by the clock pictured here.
2:03
